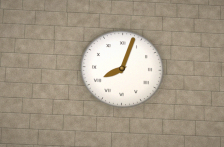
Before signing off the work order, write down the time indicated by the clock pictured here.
8:03
